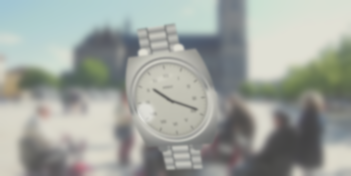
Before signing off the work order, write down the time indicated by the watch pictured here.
10:19
